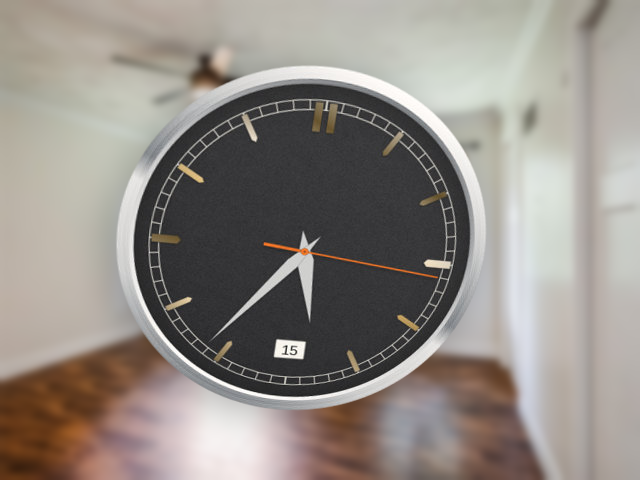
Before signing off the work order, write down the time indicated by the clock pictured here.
5:36:16
